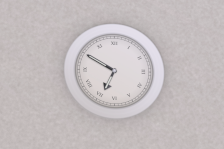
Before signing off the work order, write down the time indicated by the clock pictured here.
6:50
